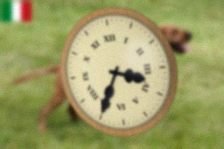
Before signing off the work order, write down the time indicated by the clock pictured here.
3:35
